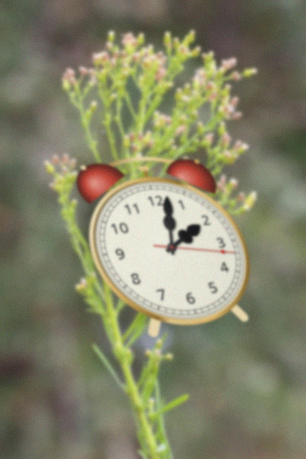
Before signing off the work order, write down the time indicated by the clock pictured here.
2:02:17
